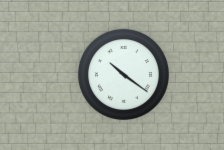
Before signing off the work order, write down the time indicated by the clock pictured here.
10:21
